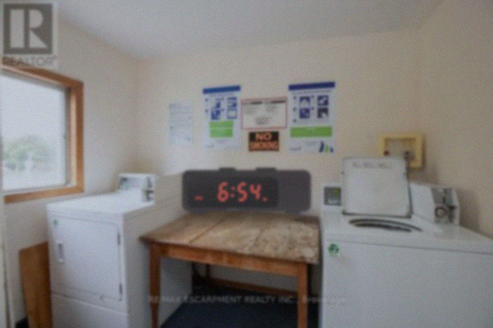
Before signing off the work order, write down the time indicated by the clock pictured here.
6:54
